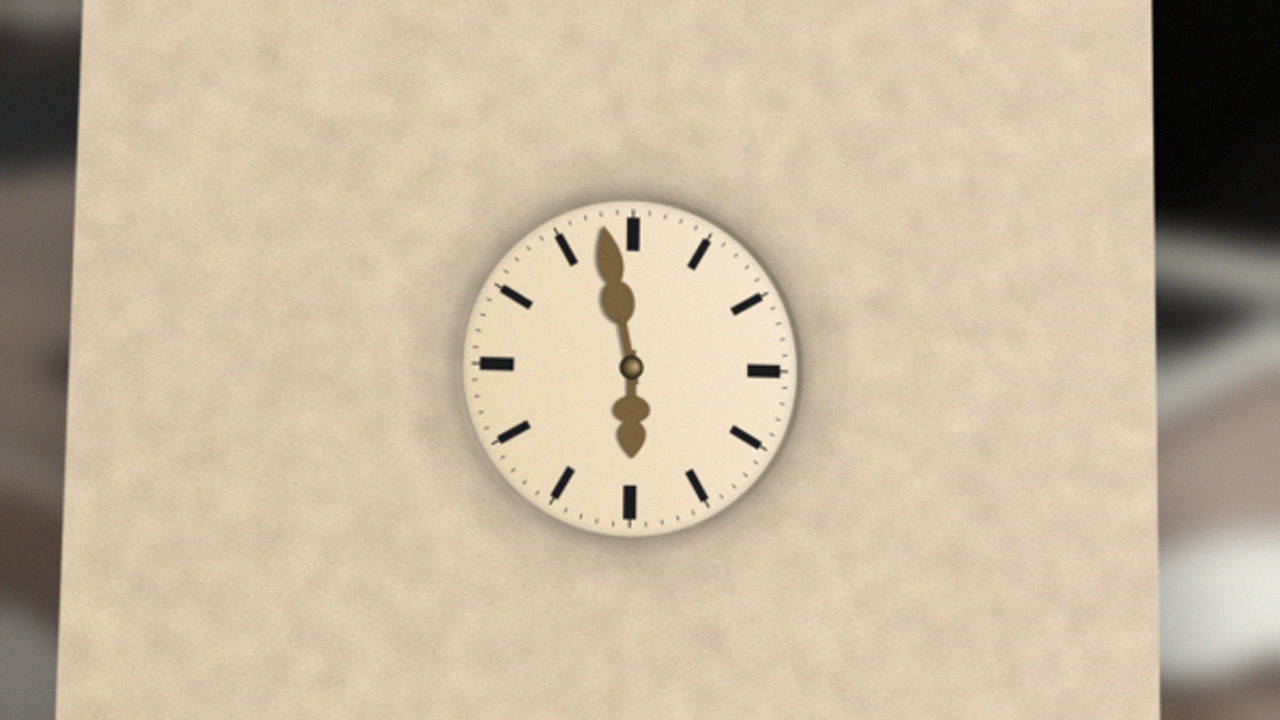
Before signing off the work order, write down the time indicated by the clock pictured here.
5:58
